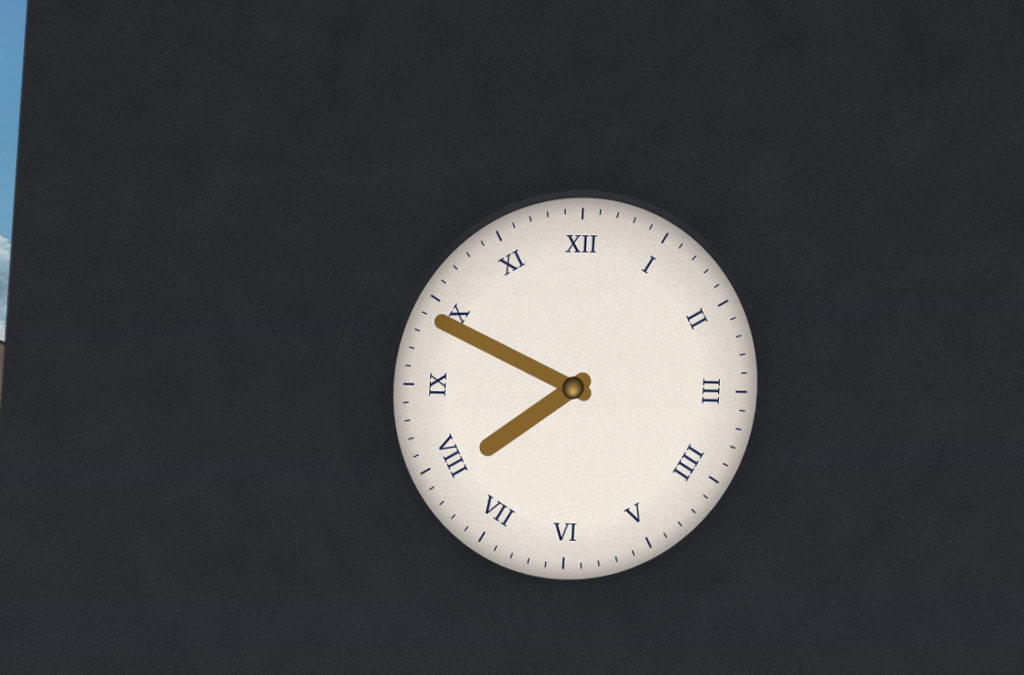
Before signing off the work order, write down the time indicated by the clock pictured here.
7:49
